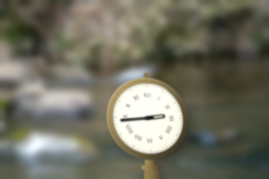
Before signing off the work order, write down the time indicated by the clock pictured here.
2:44
